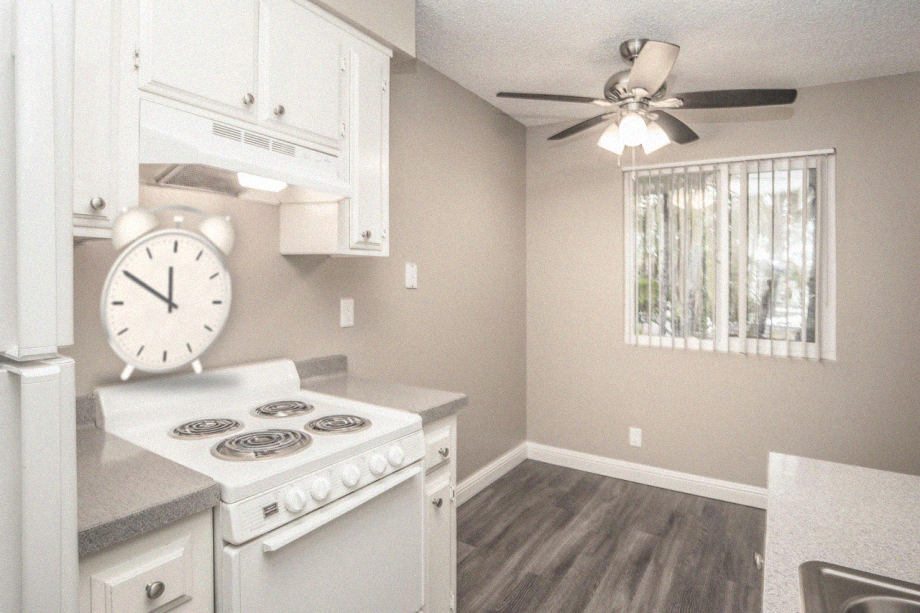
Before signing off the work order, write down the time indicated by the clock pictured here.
11:50
